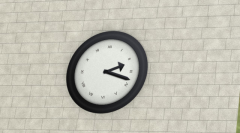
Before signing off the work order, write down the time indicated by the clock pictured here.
2:18
